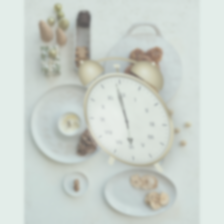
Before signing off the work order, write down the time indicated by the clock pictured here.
5:59
